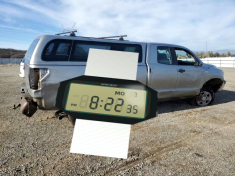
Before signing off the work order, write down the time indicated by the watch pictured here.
8:22:35
